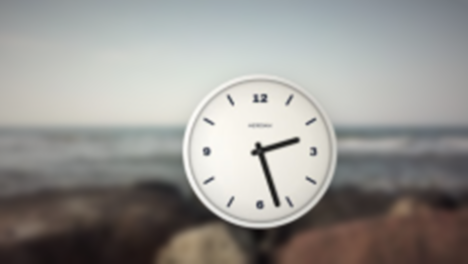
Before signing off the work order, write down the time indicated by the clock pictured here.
2:27
